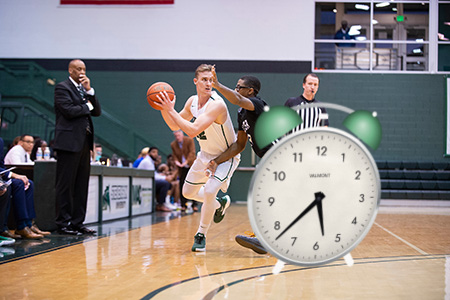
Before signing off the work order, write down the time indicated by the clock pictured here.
5:38
